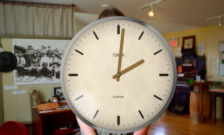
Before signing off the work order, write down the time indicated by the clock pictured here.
2:01
